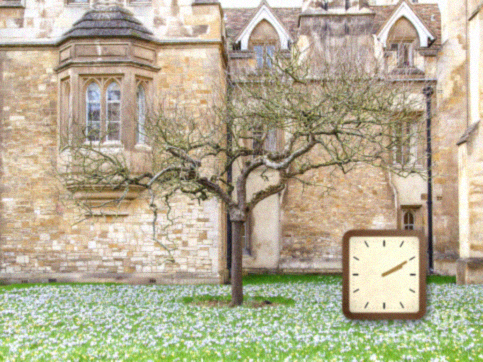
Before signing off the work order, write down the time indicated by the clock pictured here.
2:10
